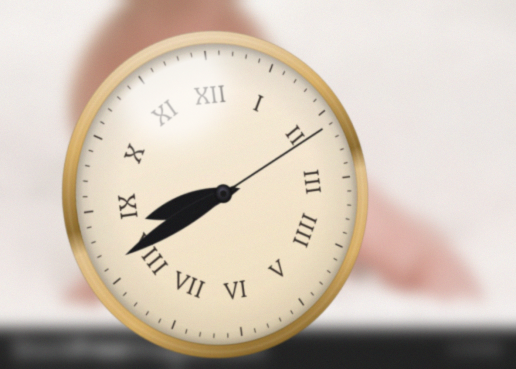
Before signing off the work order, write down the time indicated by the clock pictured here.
8:41:11
